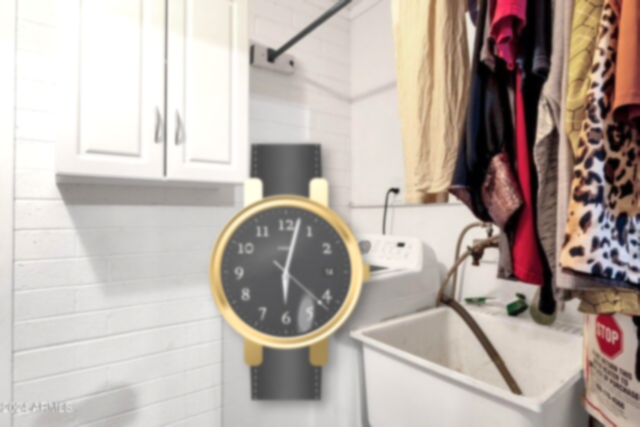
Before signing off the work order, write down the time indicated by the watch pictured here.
6:02:22
